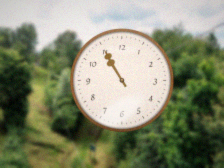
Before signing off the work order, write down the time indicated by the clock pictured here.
10:55
